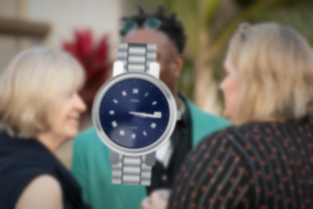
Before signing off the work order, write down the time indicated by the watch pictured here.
3:16
